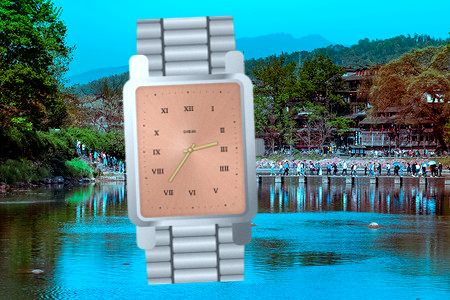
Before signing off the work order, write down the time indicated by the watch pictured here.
2:36
